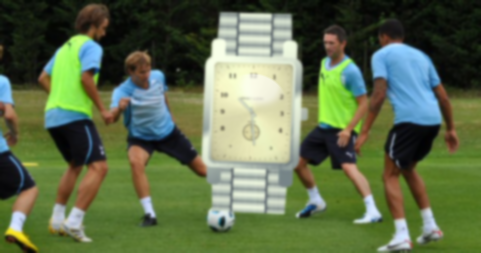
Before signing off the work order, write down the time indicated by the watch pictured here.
10:29
